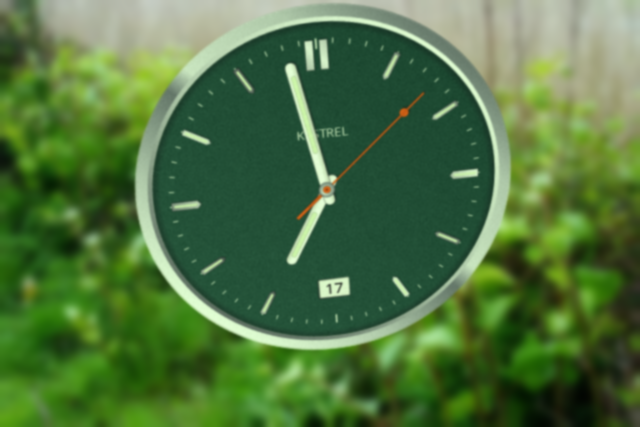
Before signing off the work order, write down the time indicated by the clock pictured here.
6:58:08
